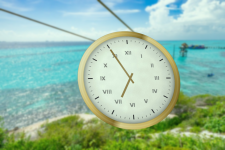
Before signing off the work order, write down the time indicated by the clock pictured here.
6:55
